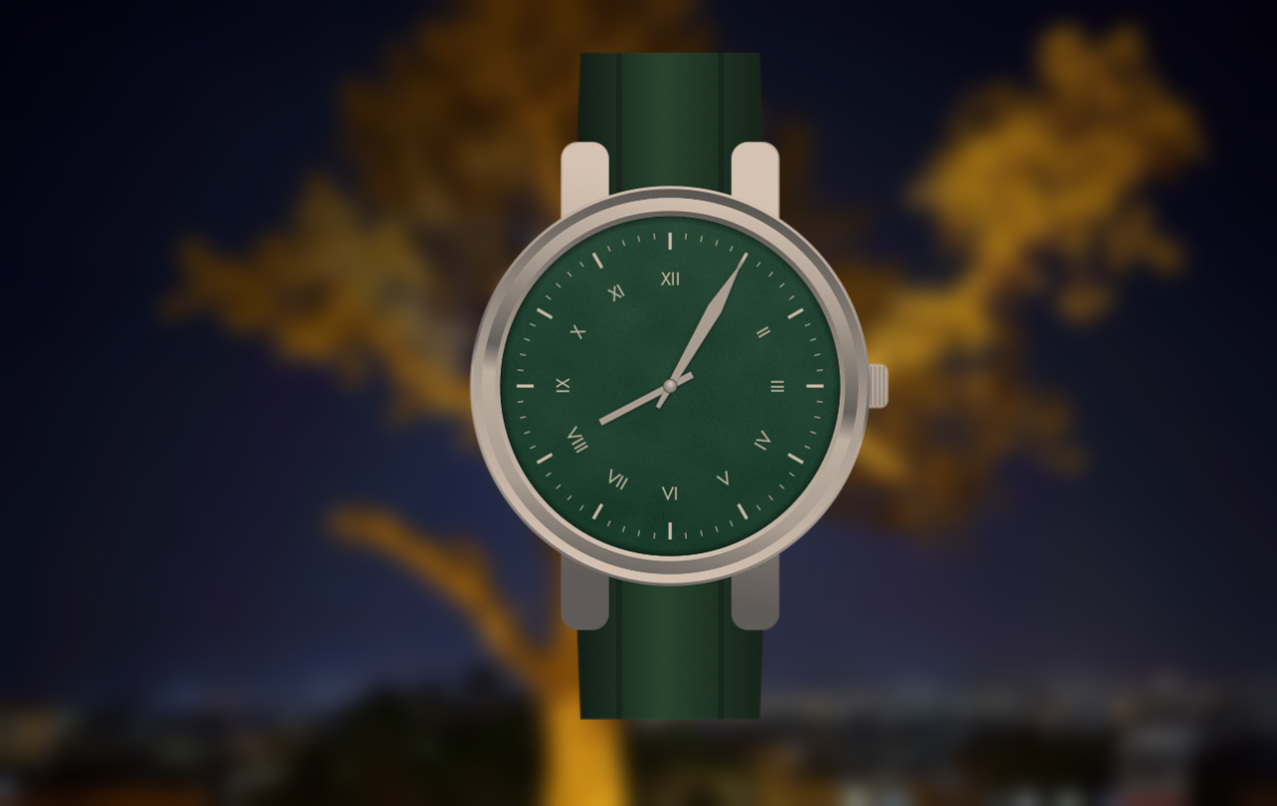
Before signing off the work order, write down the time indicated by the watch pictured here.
8:05
